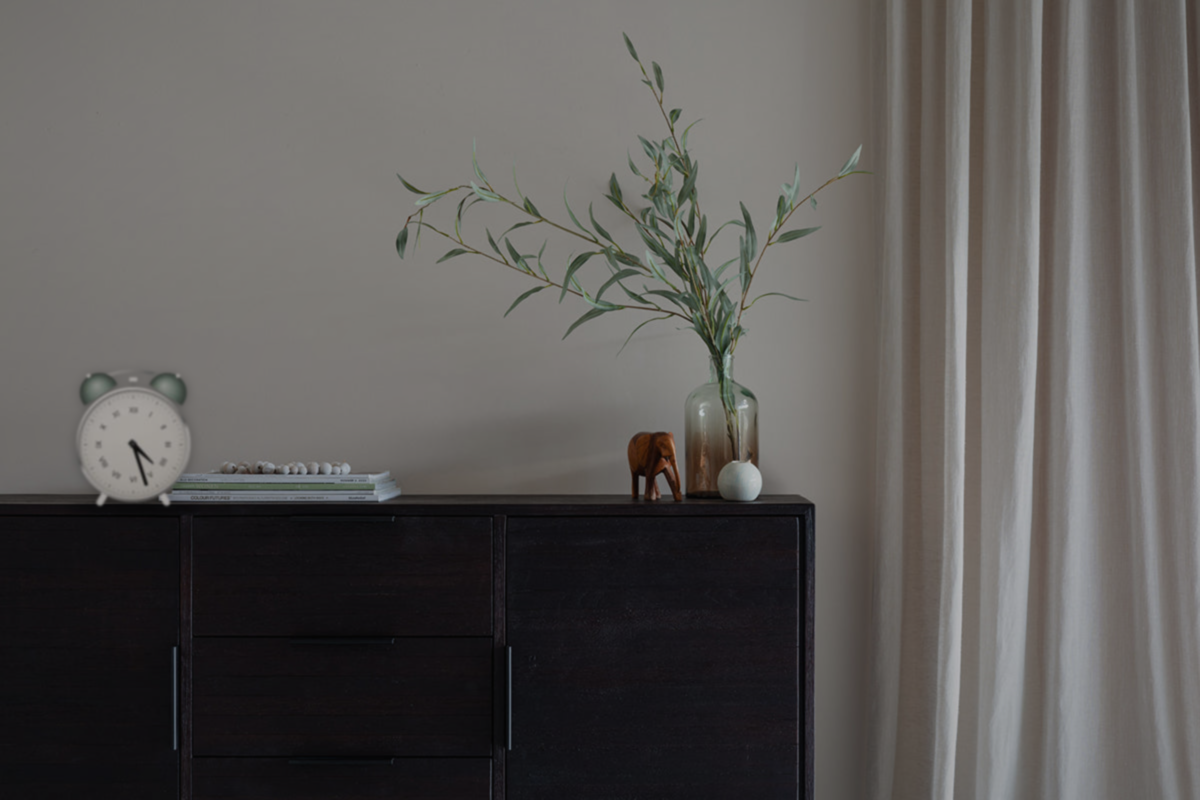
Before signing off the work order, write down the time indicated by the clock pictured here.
4:27
